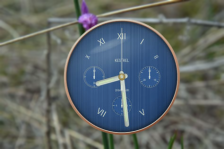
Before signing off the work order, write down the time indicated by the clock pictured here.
8:29
